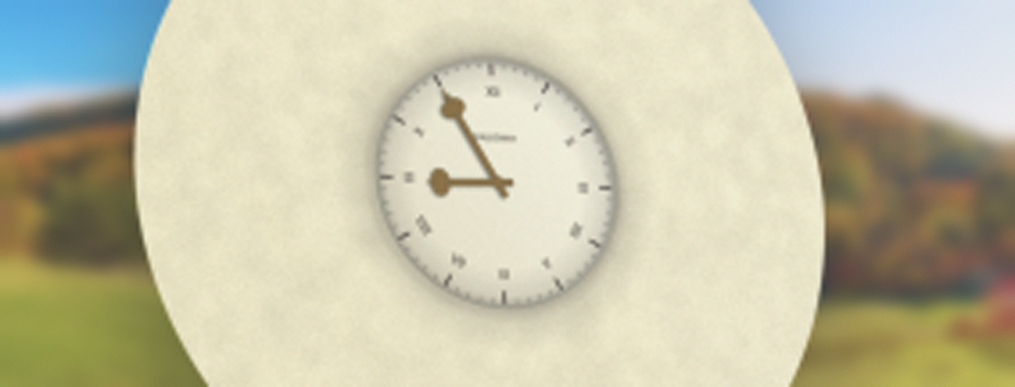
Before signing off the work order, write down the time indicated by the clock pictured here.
8:55
